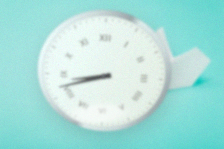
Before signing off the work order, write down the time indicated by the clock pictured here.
8:42
